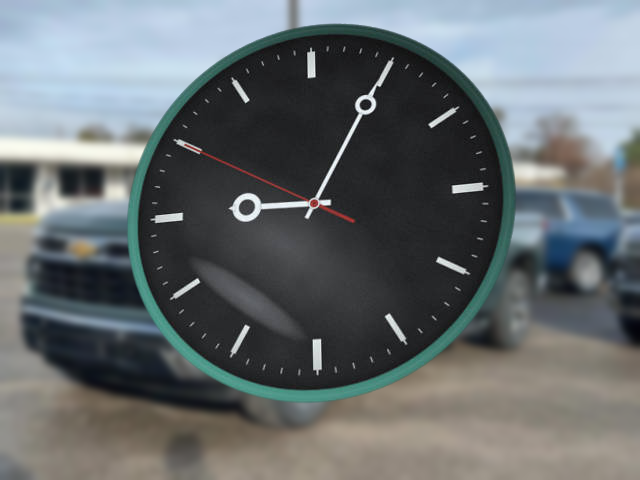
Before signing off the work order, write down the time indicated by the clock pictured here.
9:04:50
